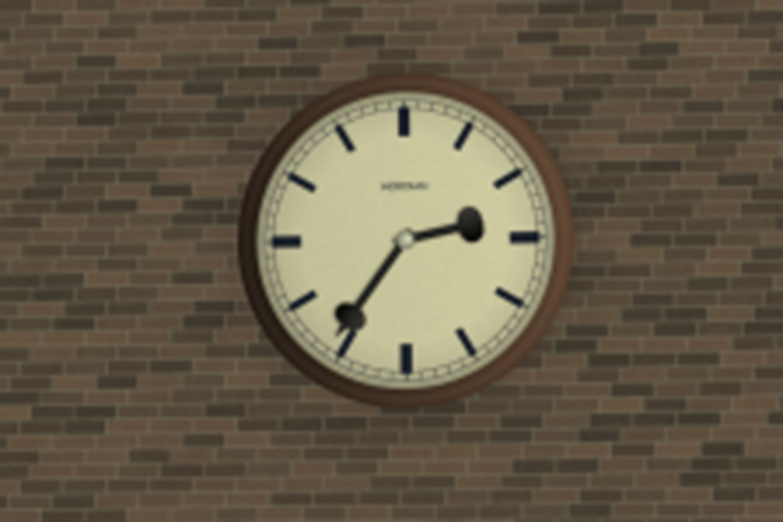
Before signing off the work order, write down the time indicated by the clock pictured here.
2:36
